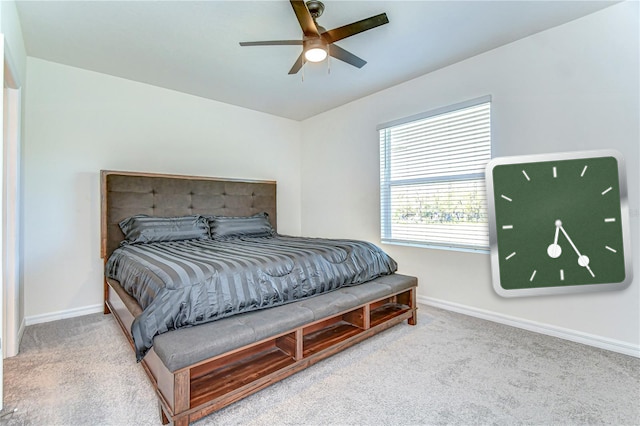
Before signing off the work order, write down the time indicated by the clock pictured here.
6:25
